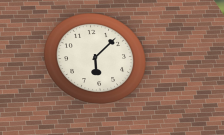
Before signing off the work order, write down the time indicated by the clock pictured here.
6:08
